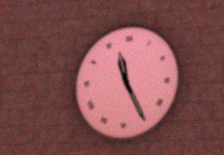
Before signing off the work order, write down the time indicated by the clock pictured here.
11:25
